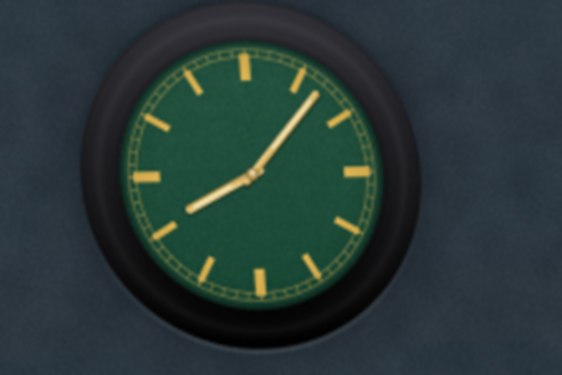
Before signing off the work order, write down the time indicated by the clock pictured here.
8:07
